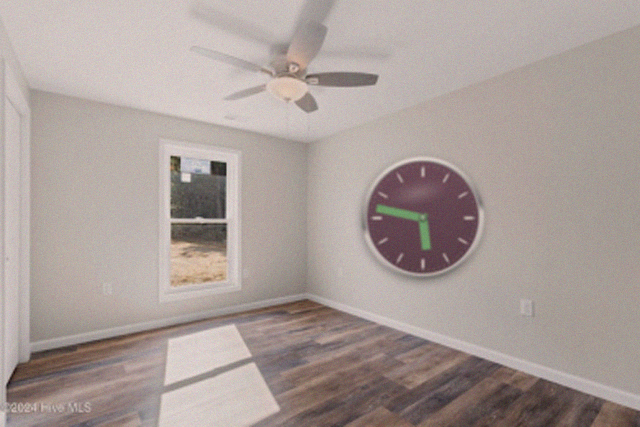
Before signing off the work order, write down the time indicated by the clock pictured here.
5:47
